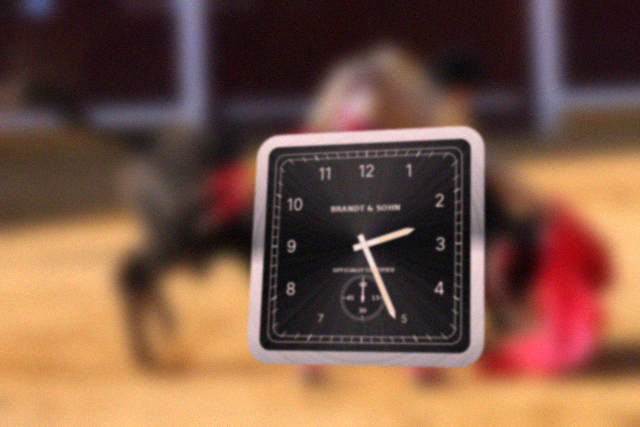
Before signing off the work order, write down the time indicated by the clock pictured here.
2:26
